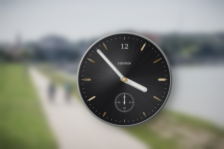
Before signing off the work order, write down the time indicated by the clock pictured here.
3:53
